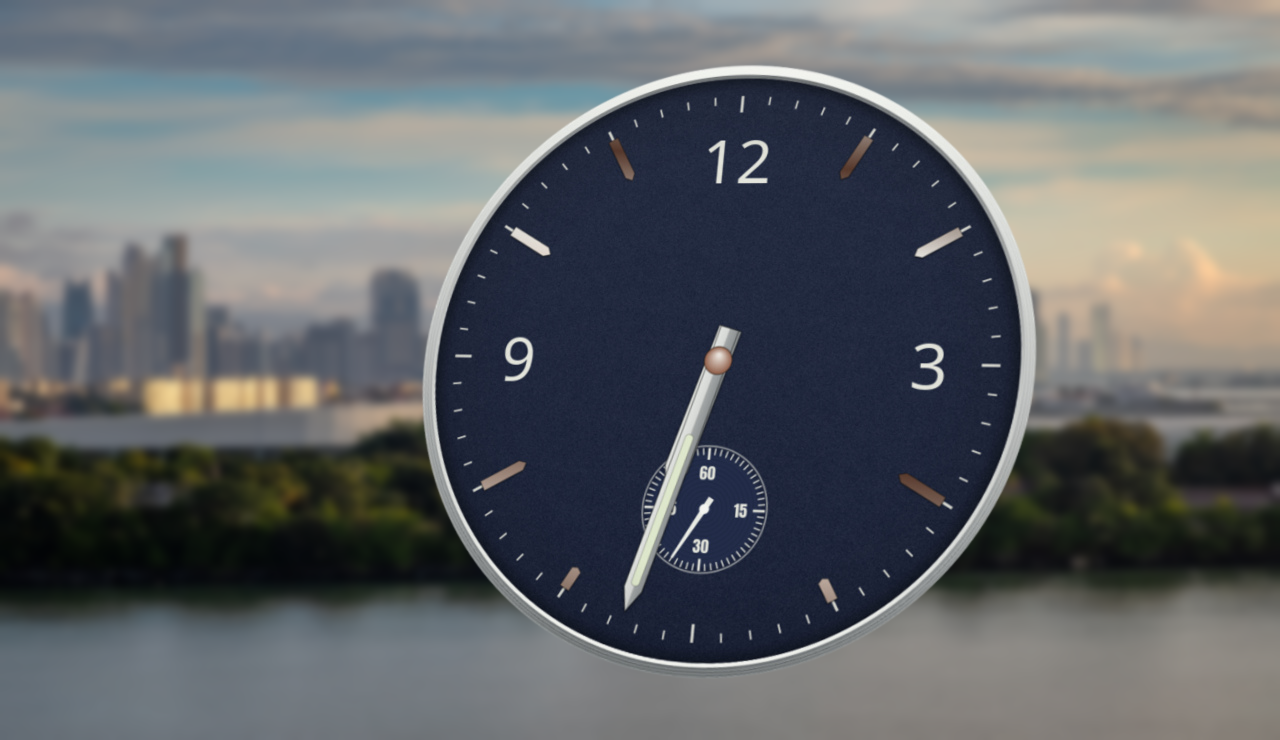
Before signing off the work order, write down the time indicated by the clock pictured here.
6:32:35
